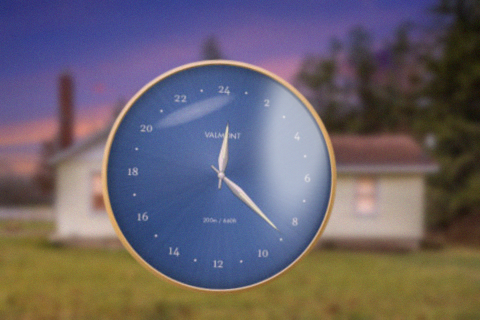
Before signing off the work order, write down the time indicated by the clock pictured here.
0:22
